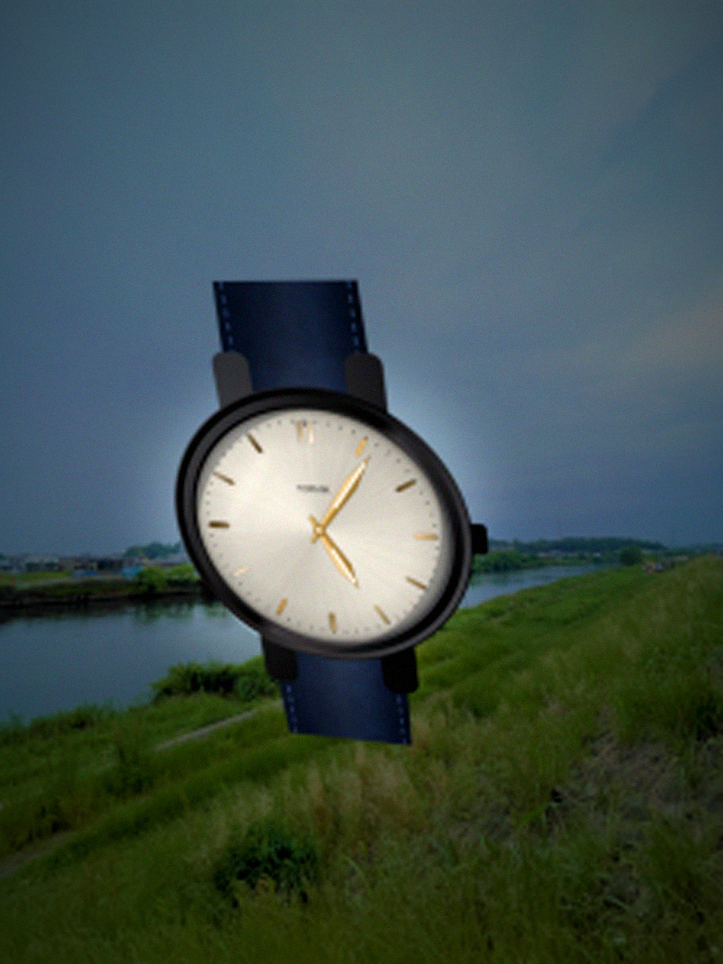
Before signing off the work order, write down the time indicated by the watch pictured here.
5:06
